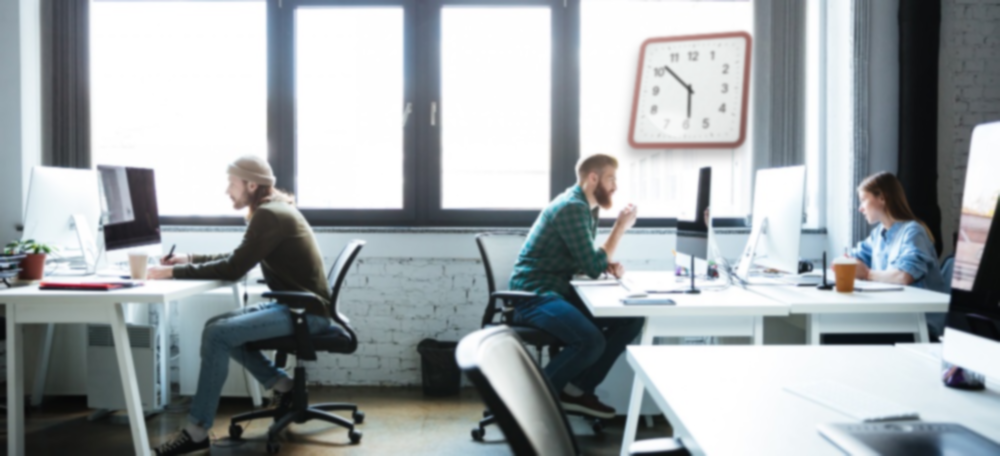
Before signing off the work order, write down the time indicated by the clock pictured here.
5:52
